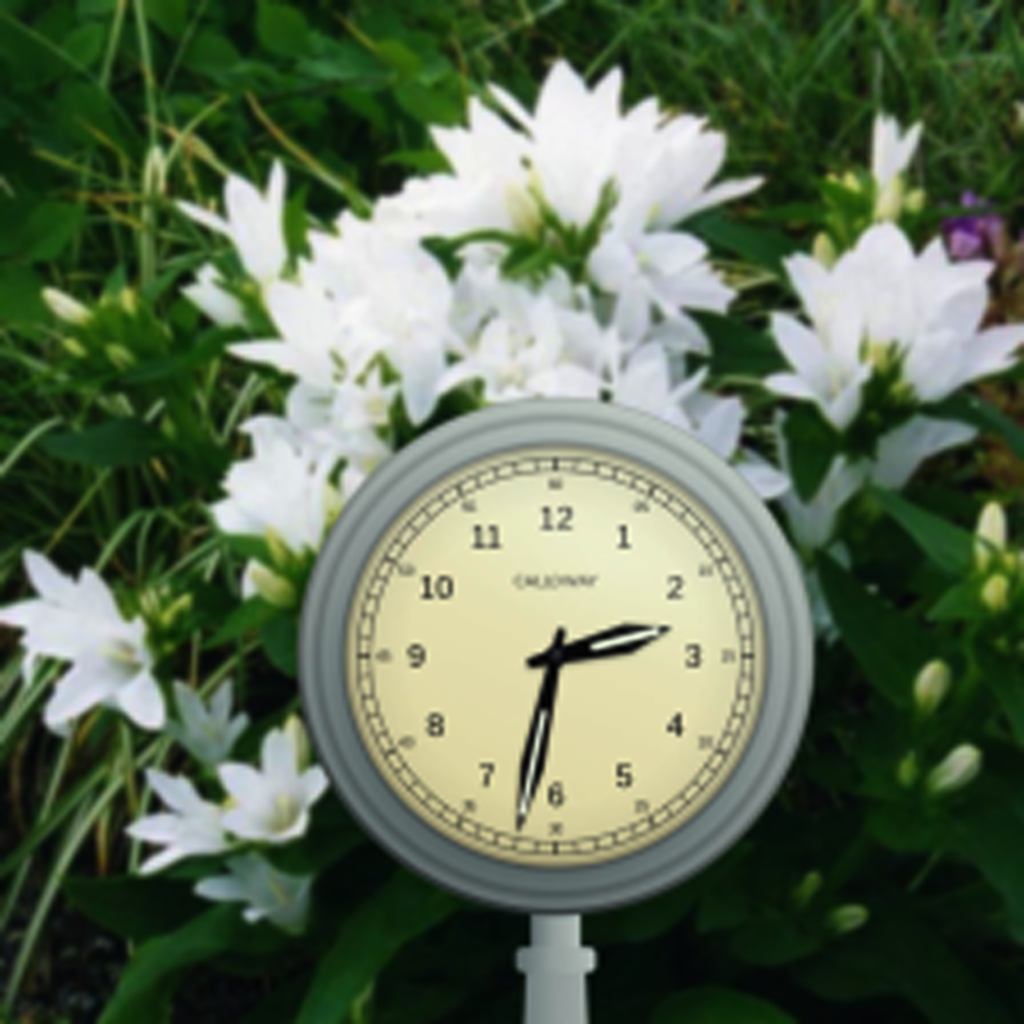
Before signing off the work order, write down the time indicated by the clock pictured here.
2:32
